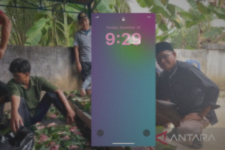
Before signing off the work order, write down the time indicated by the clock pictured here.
9:29
